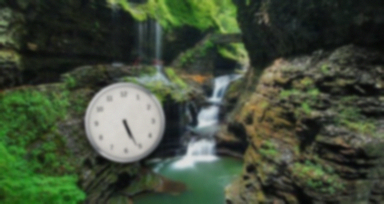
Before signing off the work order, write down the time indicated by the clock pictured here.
5:26
